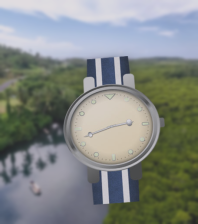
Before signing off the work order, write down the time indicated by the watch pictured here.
2:42
